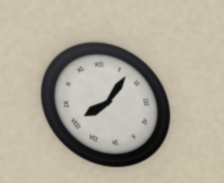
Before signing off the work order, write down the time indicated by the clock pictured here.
8:07
